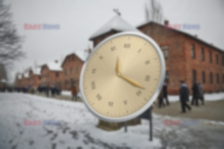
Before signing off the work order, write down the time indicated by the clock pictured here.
11:18
